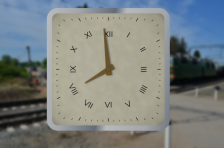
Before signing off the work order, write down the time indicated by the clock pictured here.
7:59
